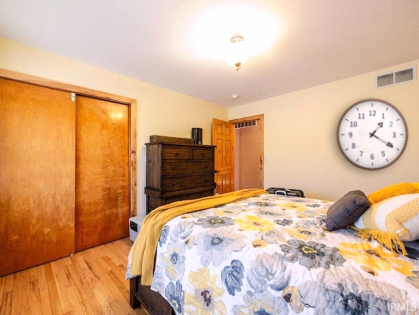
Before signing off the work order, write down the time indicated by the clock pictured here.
1:20
